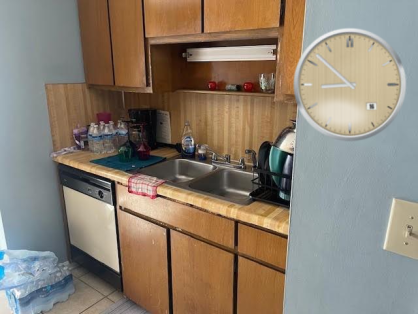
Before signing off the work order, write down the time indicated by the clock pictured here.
8:52
